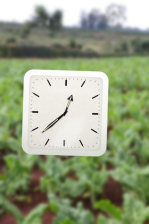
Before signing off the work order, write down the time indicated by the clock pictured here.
12:38
